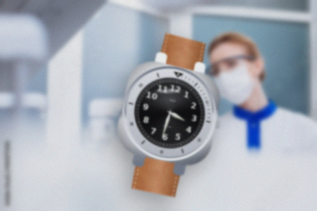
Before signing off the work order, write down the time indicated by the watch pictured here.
3:31
